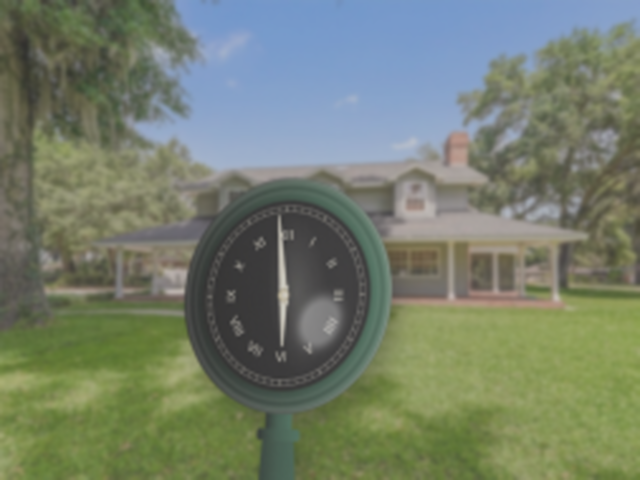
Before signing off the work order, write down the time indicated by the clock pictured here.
5:59
